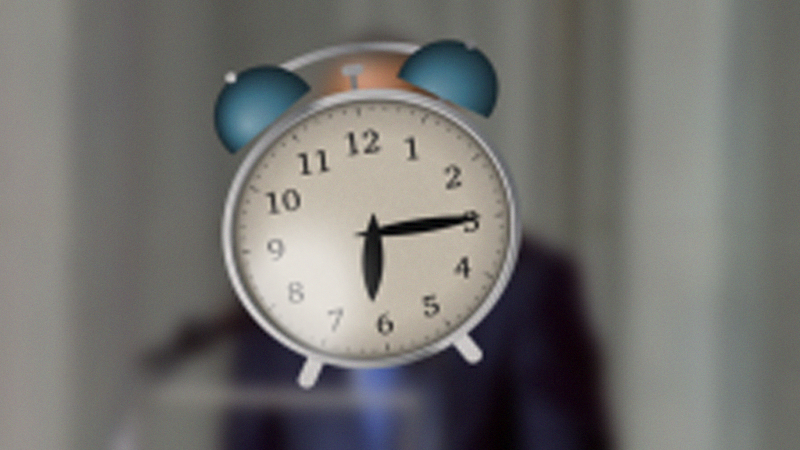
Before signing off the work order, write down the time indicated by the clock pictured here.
6:15
